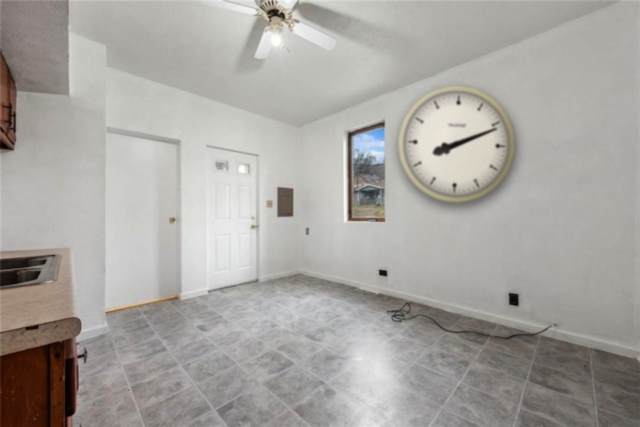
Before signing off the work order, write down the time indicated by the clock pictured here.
8:11
